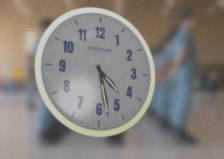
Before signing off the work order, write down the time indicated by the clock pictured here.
4:28
